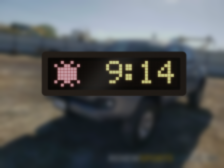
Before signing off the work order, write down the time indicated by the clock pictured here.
9:14
